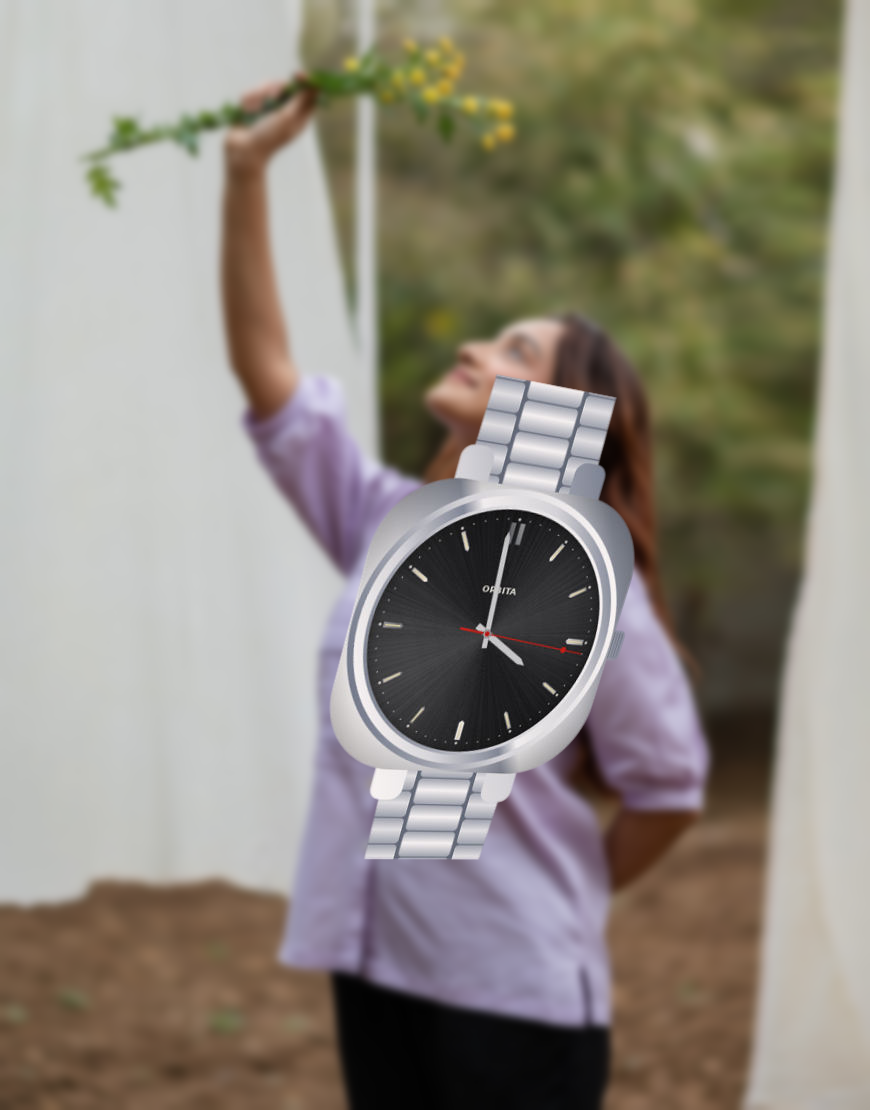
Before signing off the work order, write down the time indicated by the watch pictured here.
3:59:16
